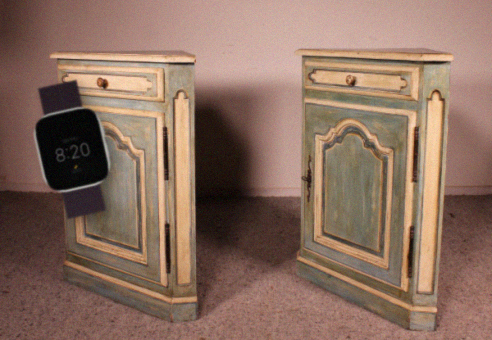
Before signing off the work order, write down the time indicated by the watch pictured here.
8:20
